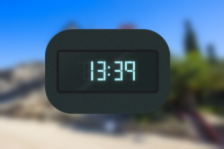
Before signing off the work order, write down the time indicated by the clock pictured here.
13:39
